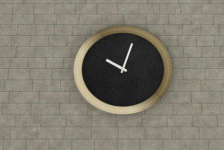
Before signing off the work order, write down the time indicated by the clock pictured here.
10:03
